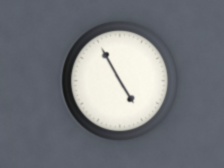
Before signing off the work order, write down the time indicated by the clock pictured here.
4:55
